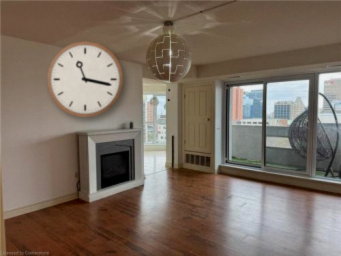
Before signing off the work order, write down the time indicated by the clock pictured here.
11:17
